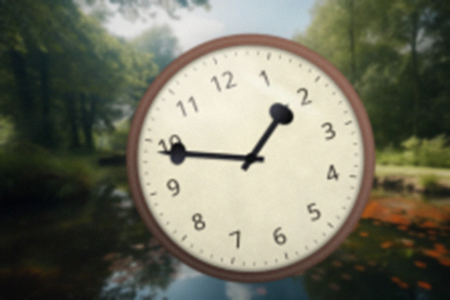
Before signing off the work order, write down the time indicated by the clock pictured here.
1:49
